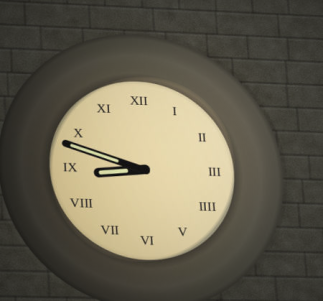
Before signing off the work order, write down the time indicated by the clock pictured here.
8:48
